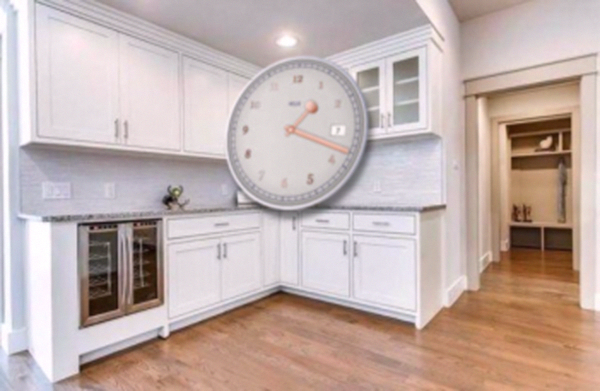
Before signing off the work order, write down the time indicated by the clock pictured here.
1:18
